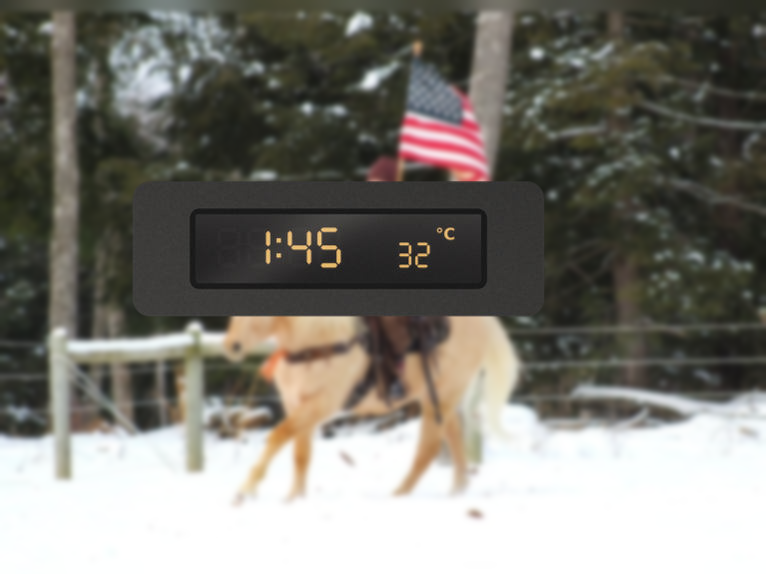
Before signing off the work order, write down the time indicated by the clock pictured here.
1:45
